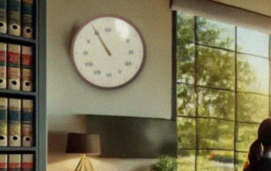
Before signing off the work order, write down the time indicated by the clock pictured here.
10:55
